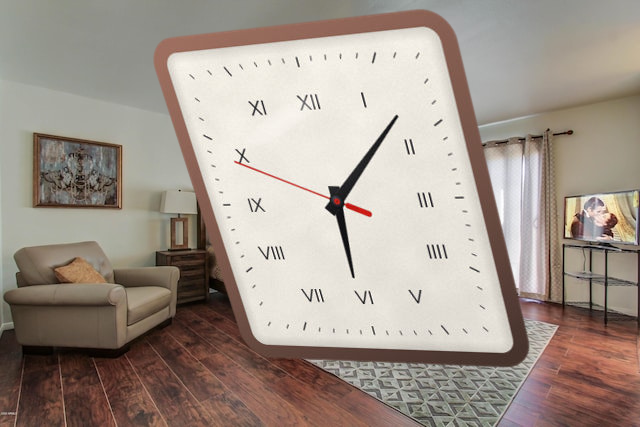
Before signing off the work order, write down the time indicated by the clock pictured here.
6:07:49
